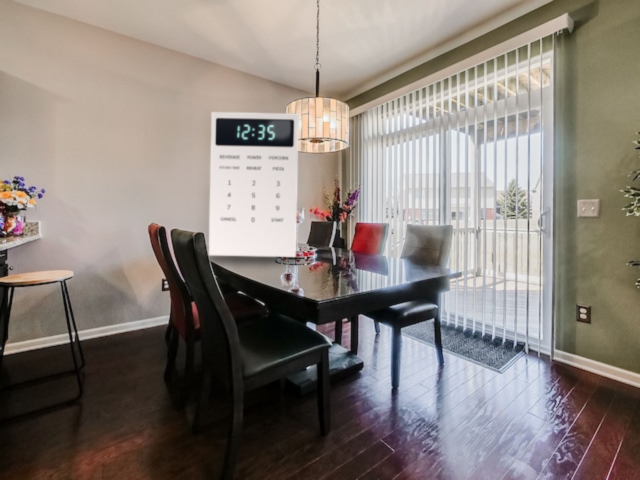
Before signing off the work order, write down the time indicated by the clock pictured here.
12:35
